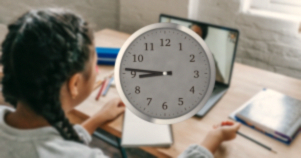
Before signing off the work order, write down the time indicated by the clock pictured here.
8:46
